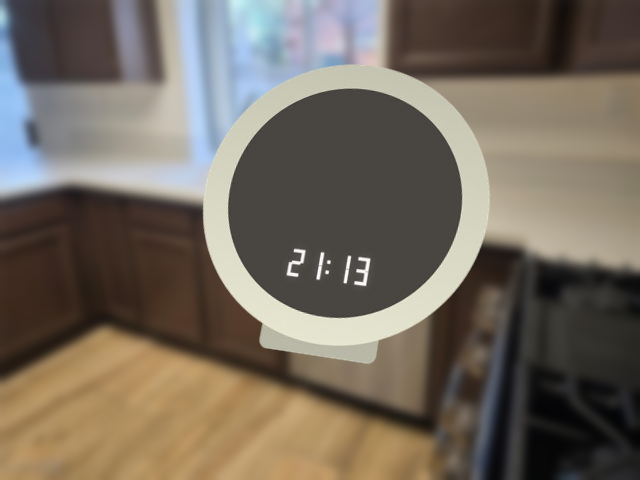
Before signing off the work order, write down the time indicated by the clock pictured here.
21:13
